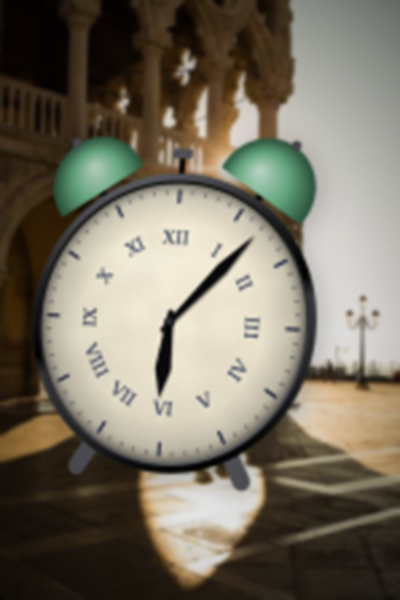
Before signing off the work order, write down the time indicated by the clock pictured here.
6:07
